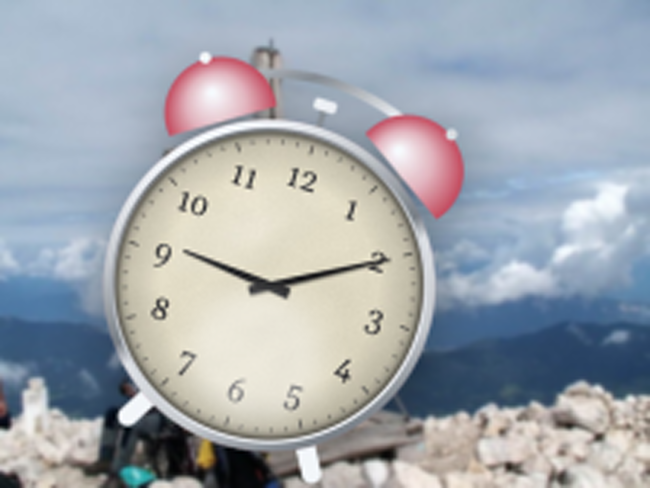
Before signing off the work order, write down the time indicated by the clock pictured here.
9:10
